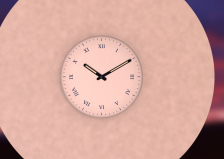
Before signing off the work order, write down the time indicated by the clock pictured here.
10:10
